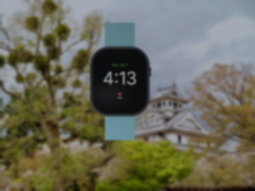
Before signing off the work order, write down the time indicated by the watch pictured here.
4:13
